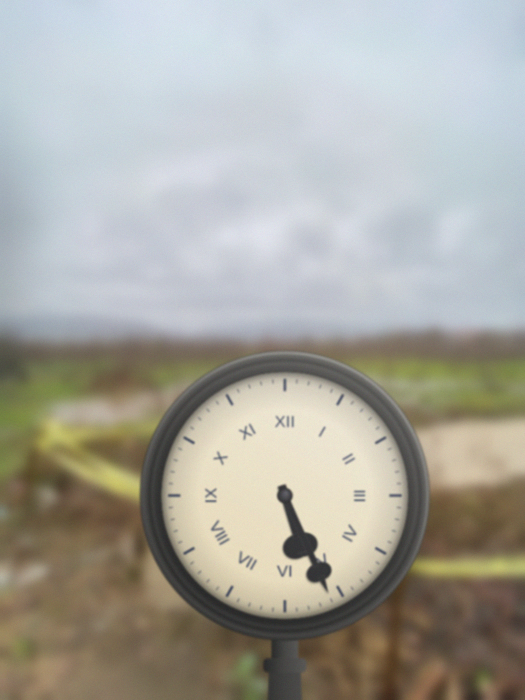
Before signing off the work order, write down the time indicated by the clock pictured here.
5:26
